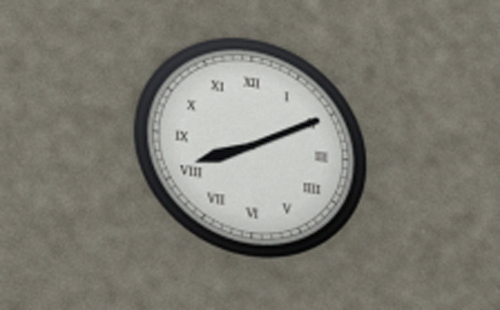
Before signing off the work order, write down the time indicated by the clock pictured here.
8:10
